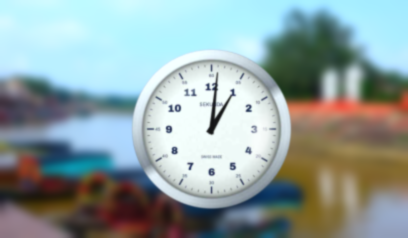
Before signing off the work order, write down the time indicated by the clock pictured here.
1:01
